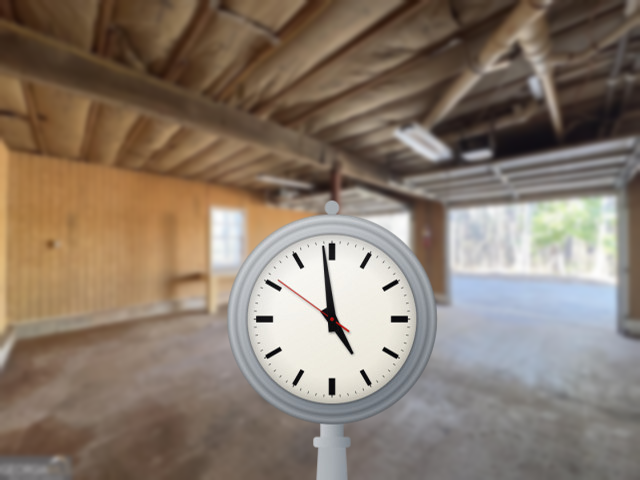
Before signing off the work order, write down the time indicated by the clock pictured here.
4:58:51
